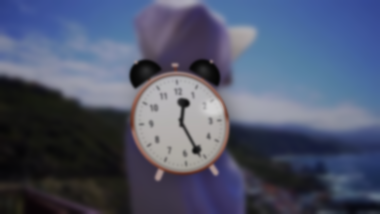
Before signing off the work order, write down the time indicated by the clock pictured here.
12:26
